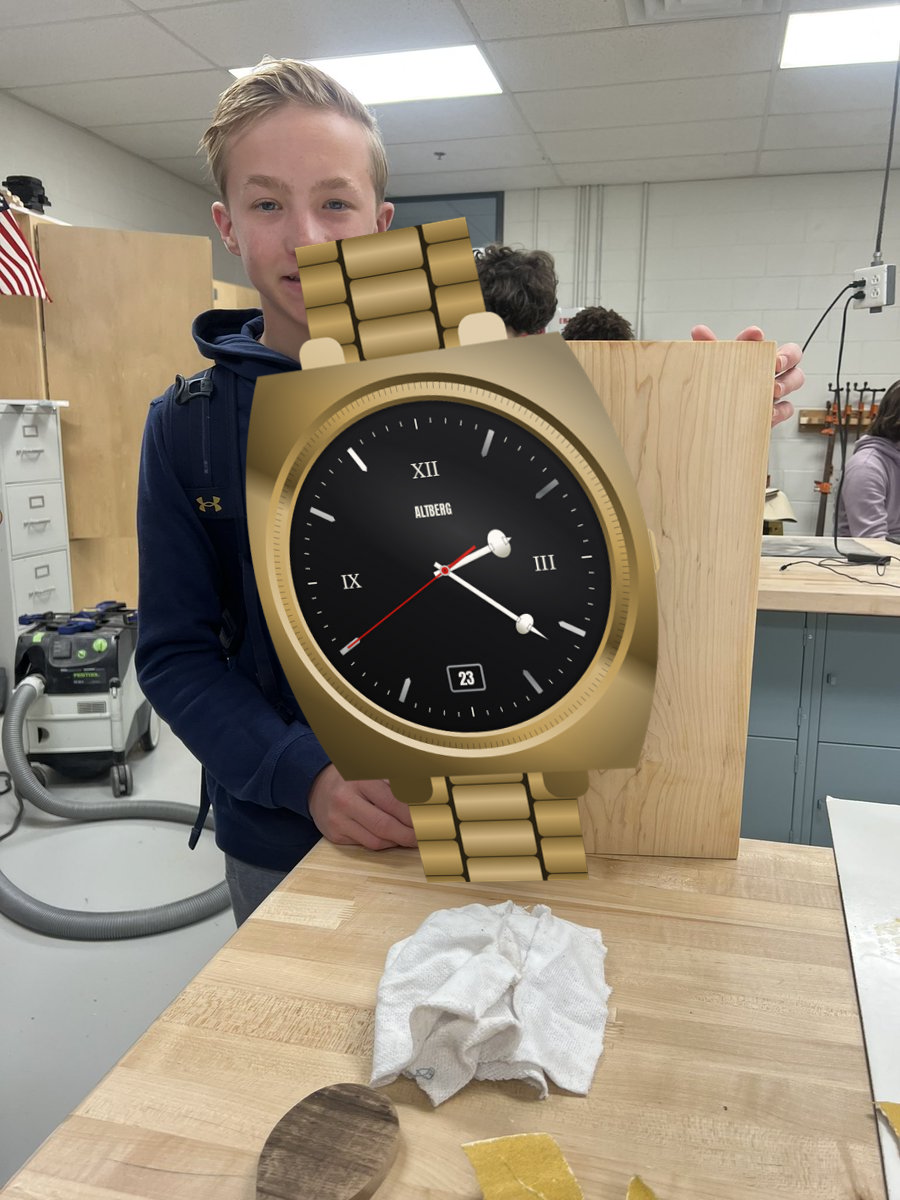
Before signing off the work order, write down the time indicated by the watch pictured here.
2:21:40
